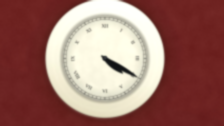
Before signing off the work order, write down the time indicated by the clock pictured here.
4:20
